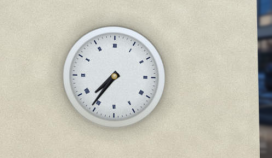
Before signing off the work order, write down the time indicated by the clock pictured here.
7:36
